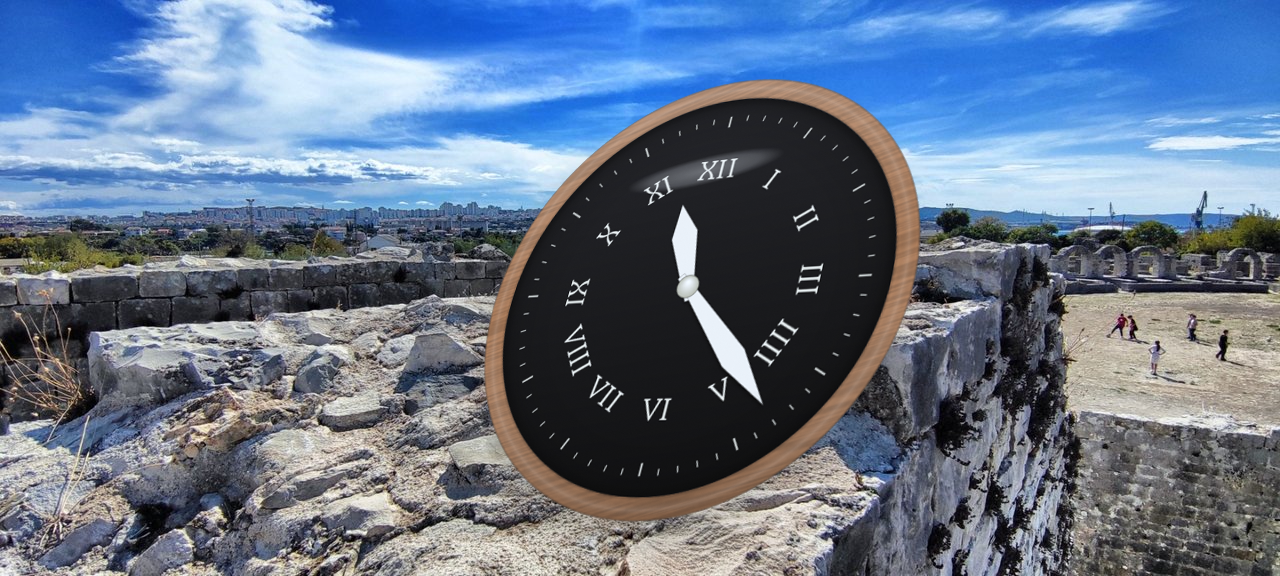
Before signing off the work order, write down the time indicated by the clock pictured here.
11:23
